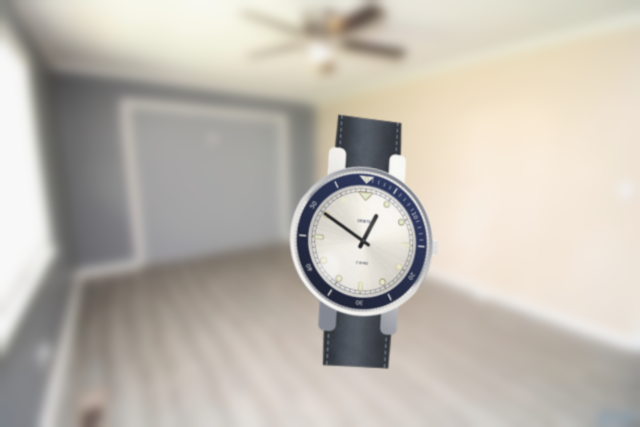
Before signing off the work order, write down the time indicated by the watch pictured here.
12:50
